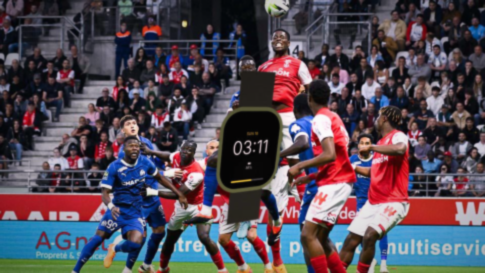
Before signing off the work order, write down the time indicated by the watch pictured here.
3:11
